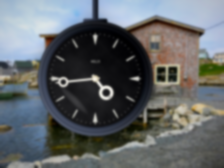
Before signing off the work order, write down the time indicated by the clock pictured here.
4:44
